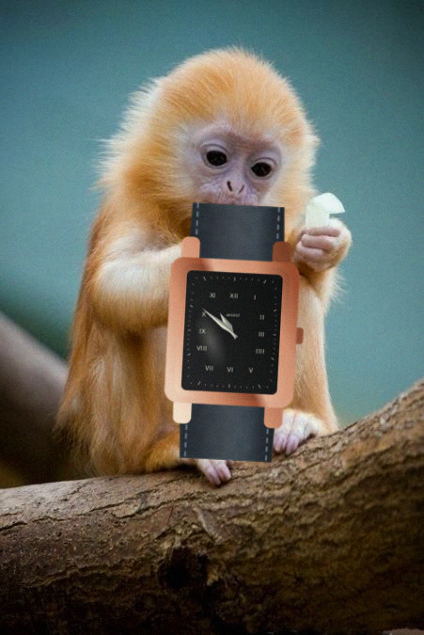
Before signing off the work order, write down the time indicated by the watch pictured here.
10:51
